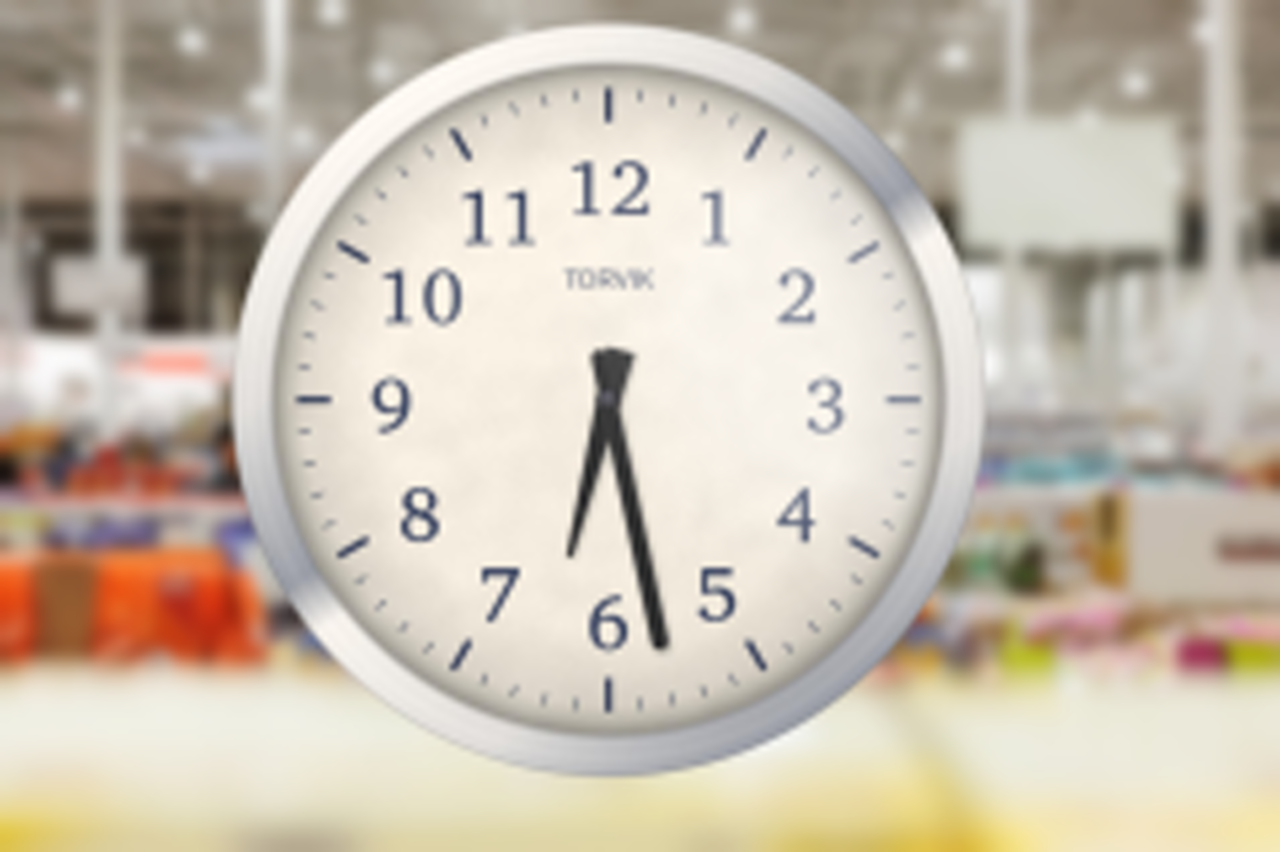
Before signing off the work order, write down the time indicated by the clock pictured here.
6:28
